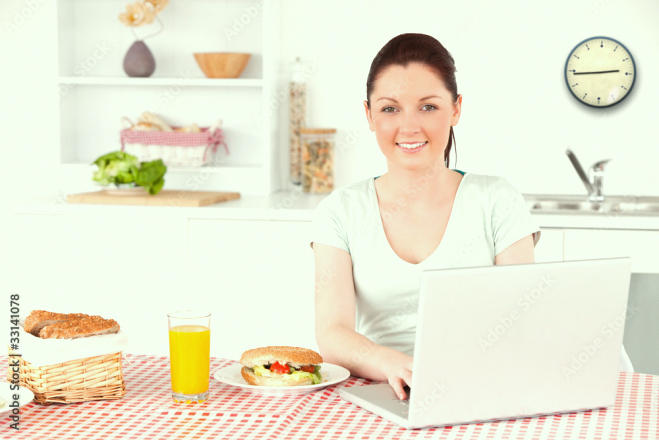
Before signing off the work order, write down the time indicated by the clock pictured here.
2:44
